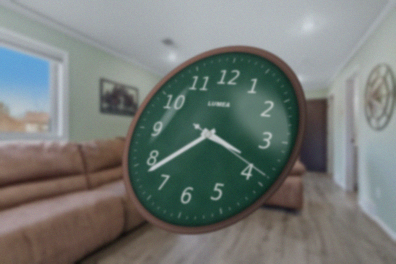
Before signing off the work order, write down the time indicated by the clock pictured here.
3:38:19
